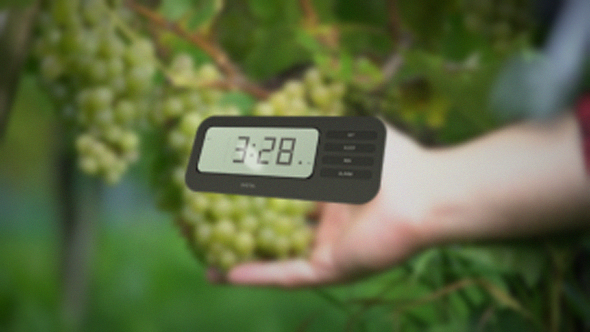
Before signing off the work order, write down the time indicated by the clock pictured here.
3:28
